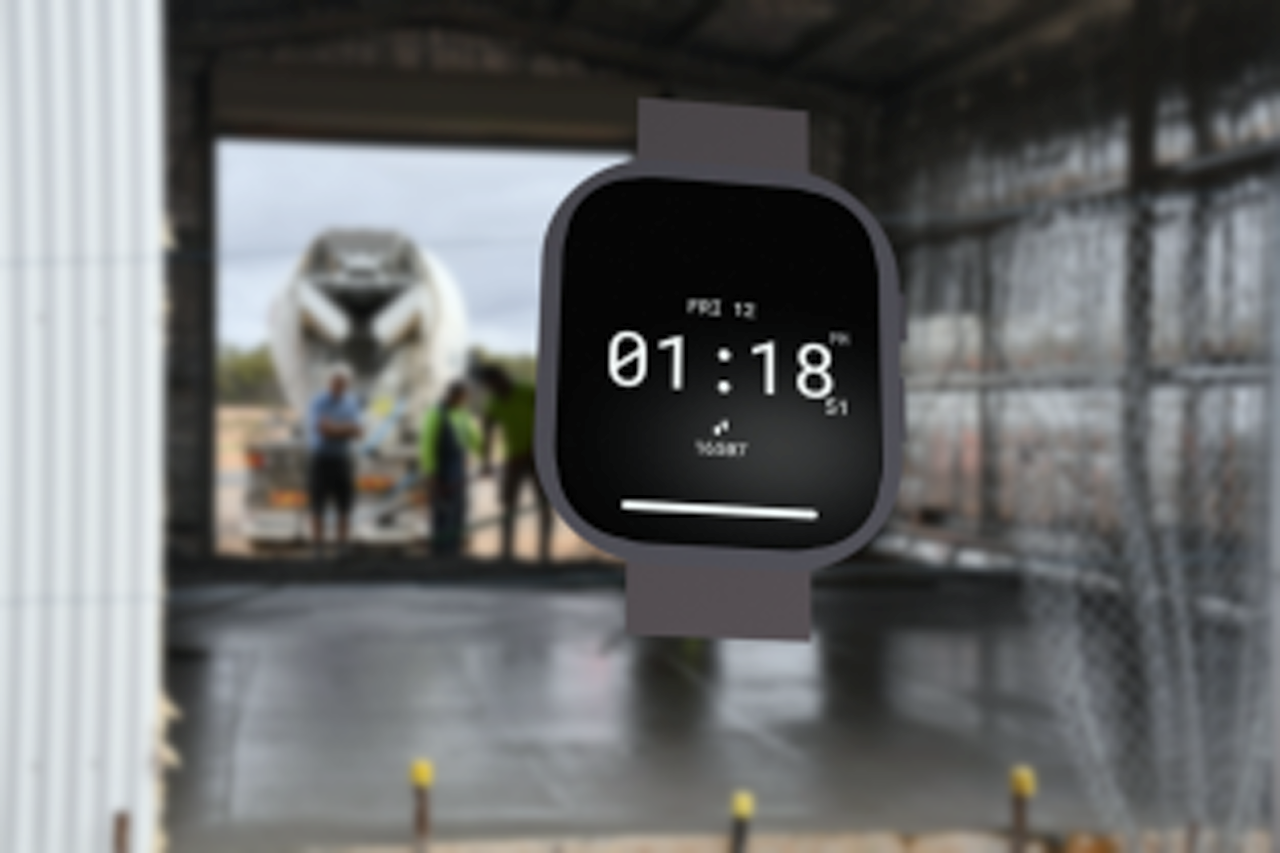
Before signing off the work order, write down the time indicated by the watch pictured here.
1:18
